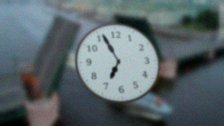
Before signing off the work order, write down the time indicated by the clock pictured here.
6:56
